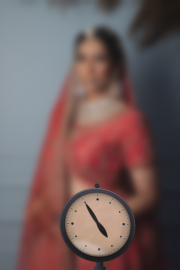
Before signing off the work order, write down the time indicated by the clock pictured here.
4:55
